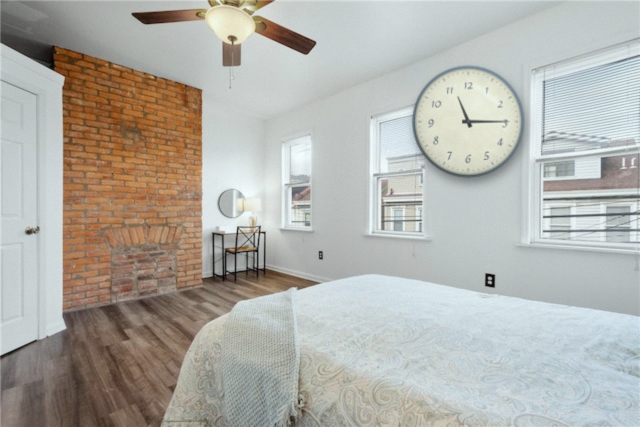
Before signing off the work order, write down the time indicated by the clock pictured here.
11:15
